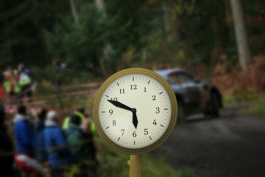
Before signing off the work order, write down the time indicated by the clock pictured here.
5:49
